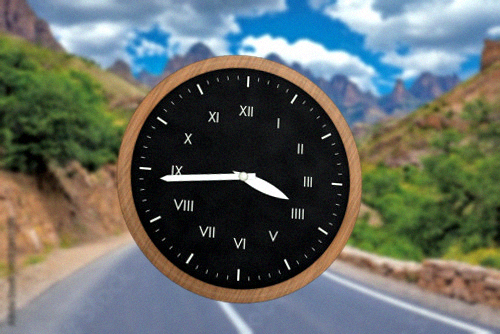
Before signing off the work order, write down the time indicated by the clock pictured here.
3:44
